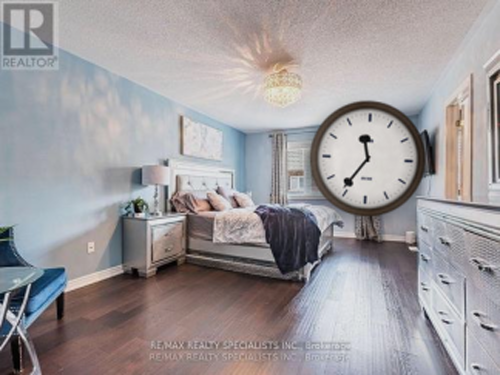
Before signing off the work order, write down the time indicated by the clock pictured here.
11:36
